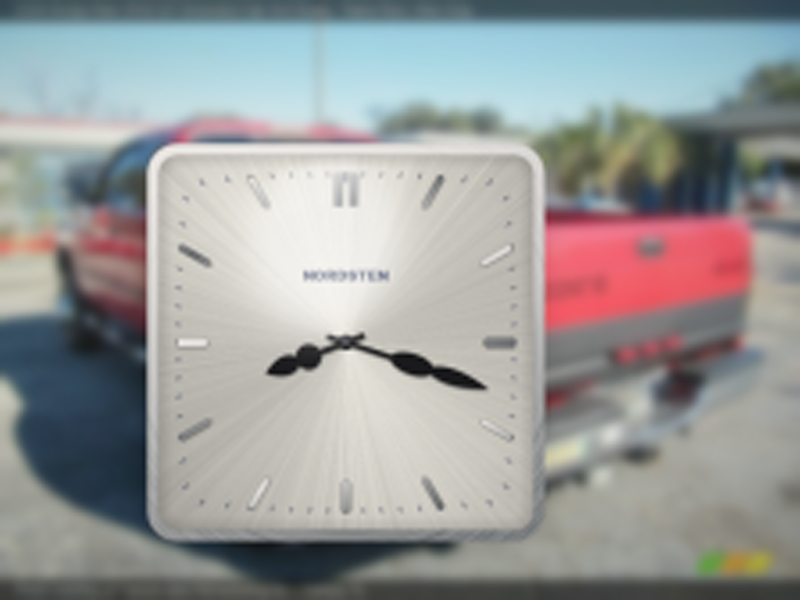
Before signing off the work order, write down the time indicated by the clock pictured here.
8:18
